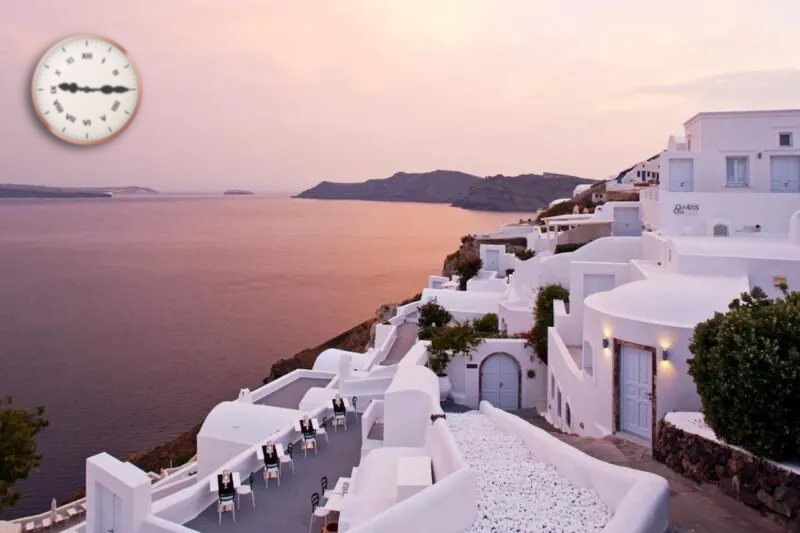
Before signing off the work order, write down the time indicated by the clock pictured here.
9:15
